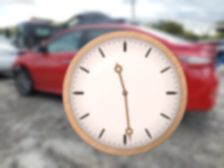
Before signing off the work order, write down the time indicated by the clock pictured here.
11:29
